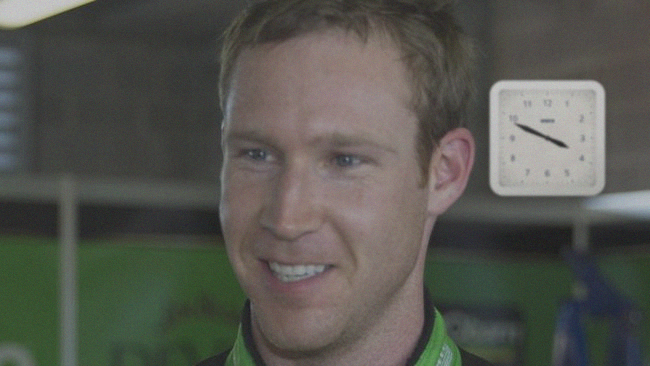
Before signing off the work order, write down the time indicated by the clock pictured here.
3:49
